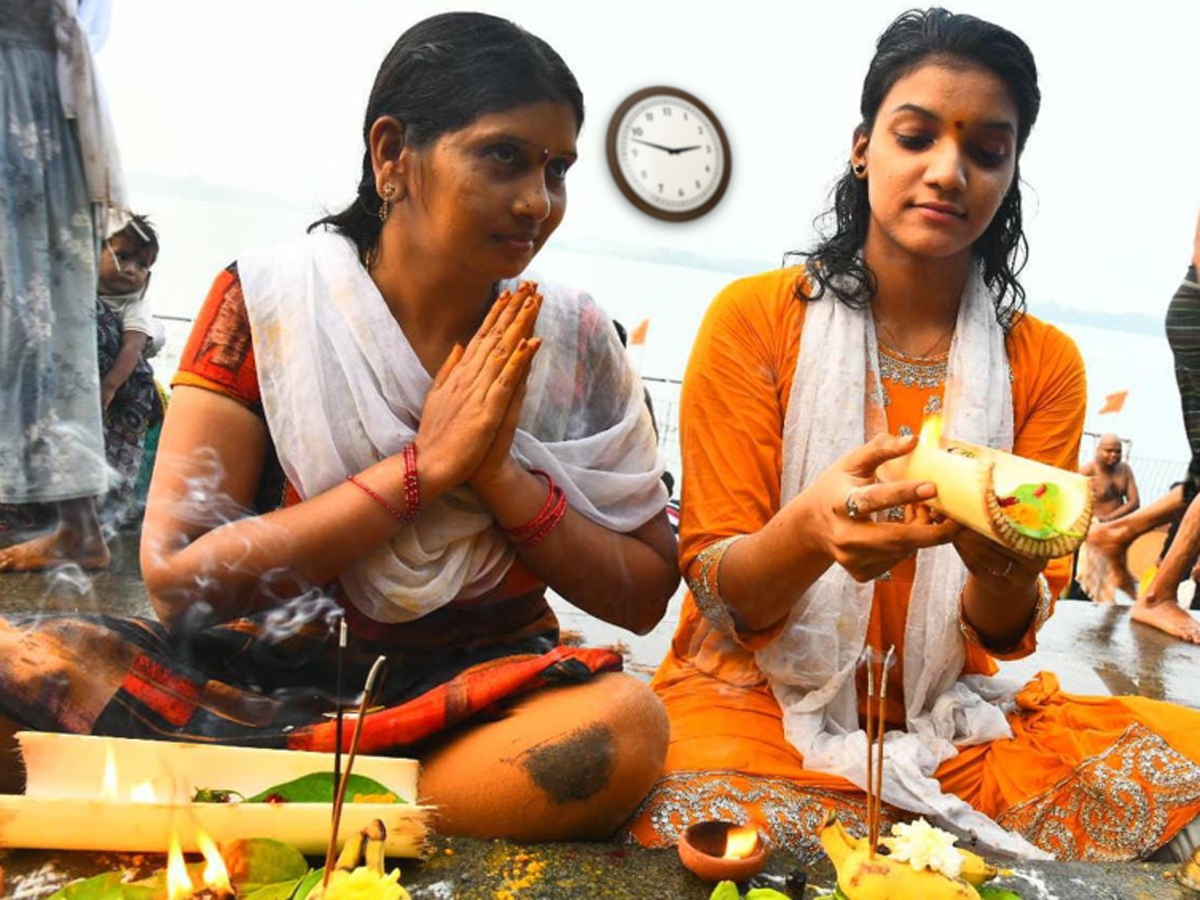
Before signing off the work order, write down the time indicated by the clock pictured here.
2:48
